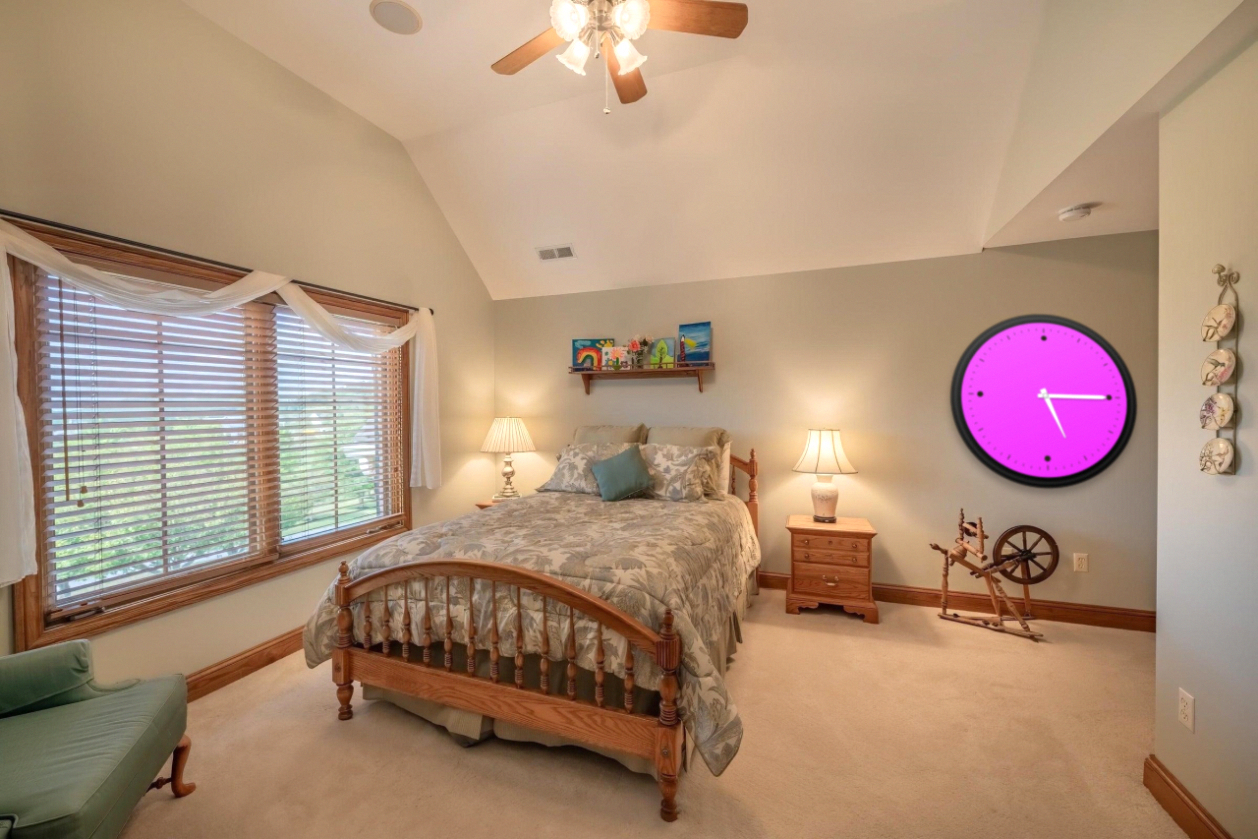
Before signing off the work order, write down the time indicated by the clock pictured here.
5:15
